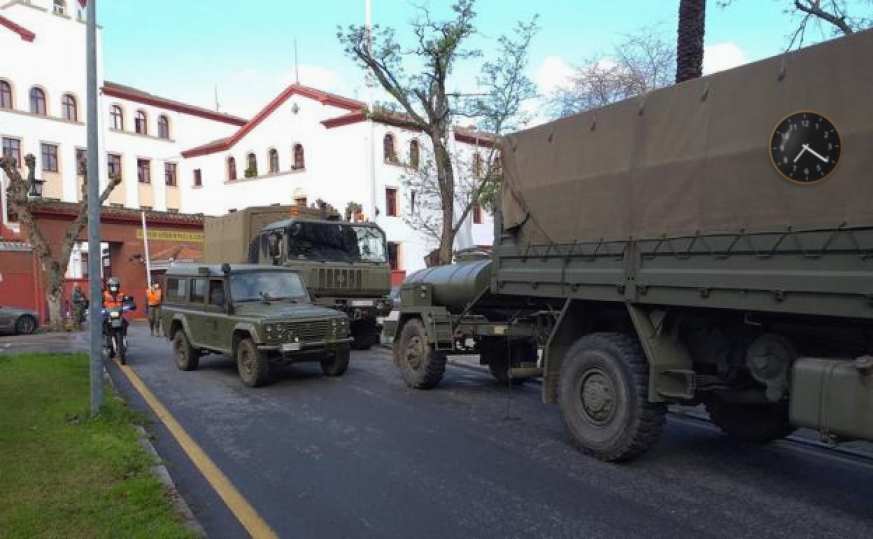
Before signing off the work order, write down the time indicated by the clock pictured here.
7:21
